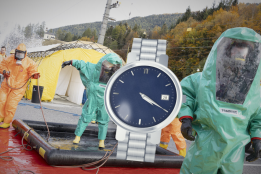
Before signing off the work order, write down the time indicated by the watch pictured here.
4:20
